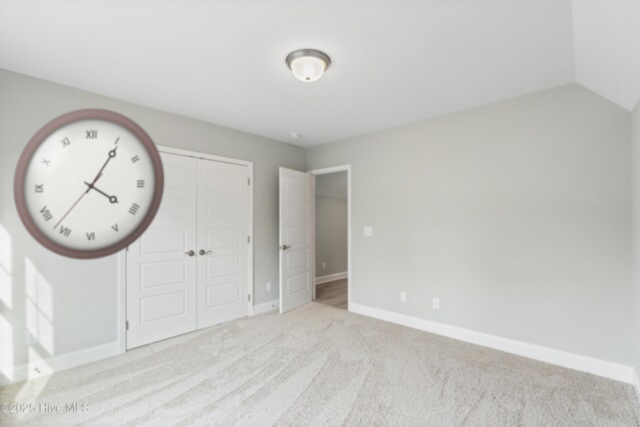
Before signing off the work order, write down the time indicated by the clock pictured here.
4:05:37
